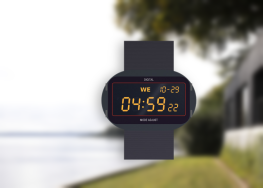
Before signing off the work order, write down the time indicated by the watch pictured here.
4:59:22
